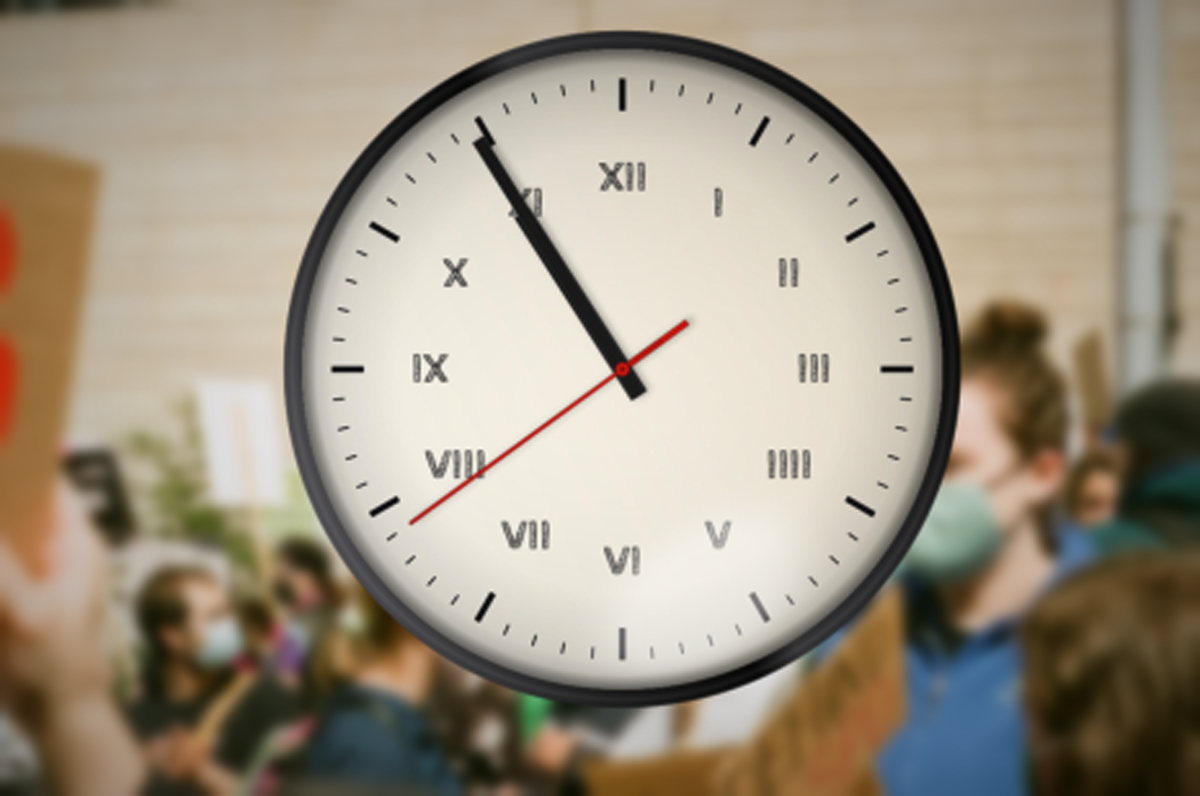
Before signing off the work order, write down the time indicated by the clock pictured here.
10:54:39
